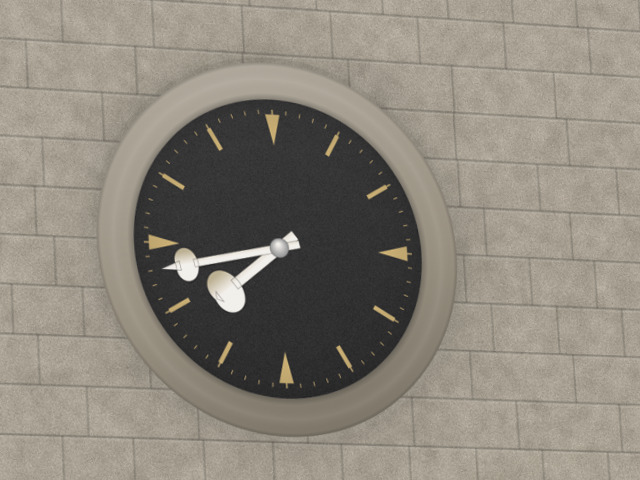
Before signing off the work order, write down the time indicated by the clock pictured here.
7:43
